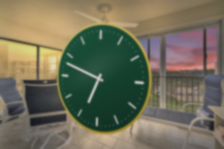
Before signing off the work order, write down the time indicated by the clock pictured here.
6:48
